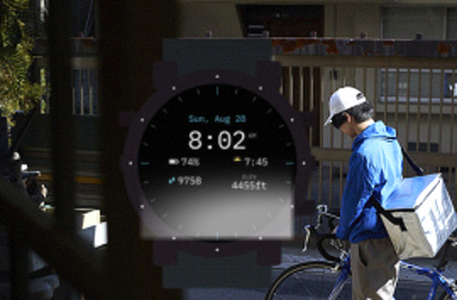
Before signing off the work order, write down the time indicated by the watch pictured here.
8:02
